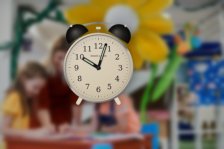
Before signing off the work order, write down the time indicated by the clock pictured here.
10:03
